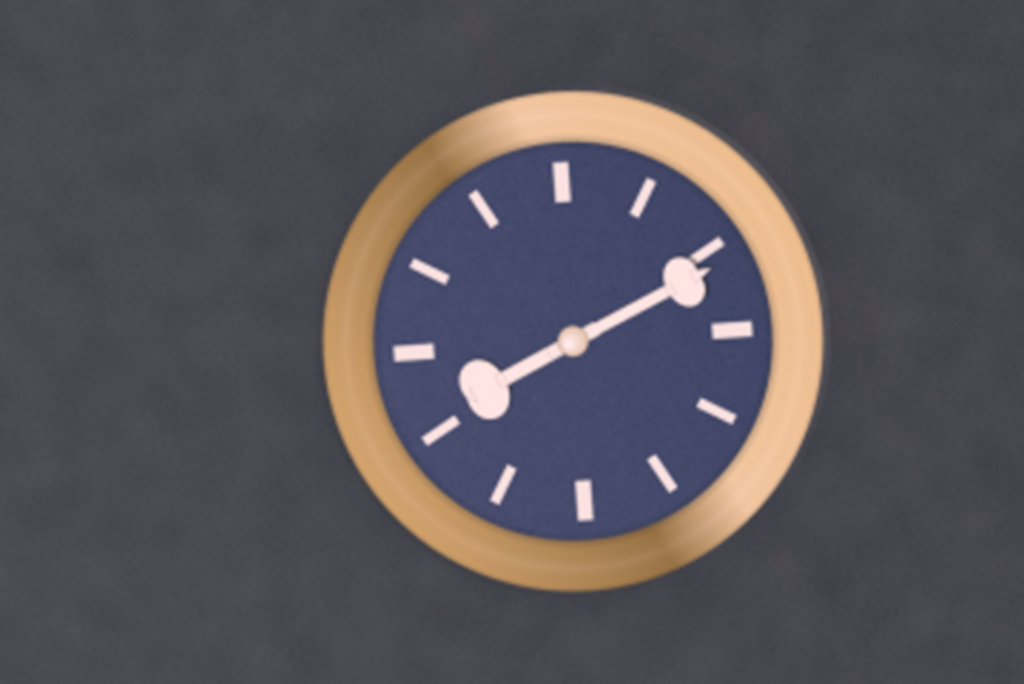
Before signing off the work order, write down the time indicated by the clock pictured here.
8:11
